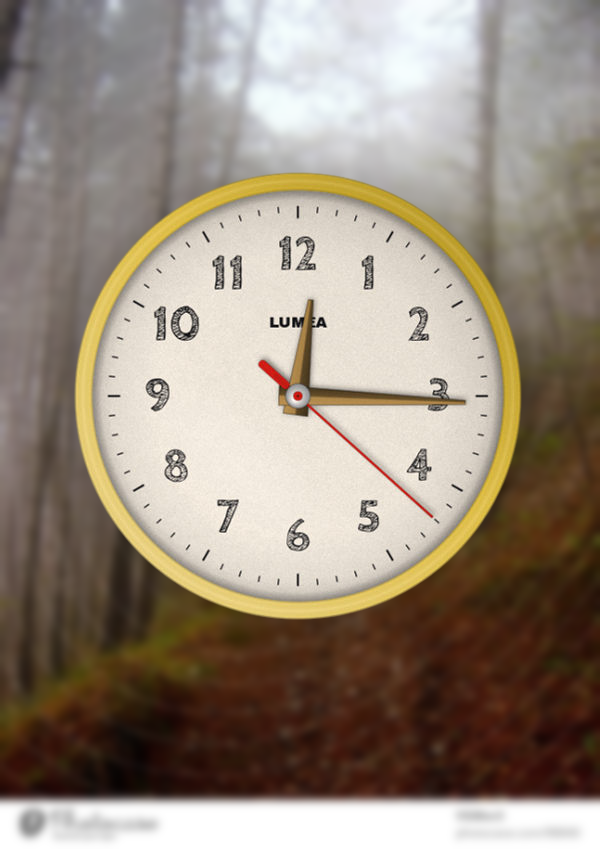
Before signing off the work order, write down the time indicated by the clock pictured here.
12:15:22
